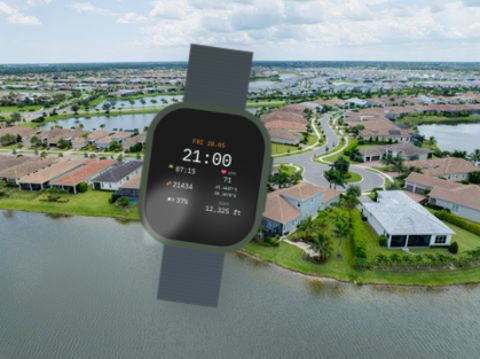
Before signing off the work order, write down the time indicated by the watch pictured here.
21:00
